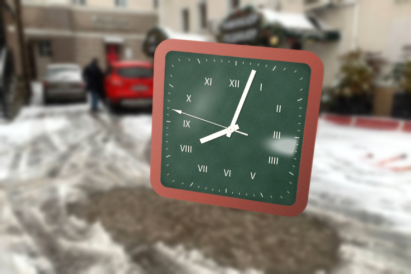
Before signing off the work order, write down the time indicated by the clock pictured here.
8:02:47
